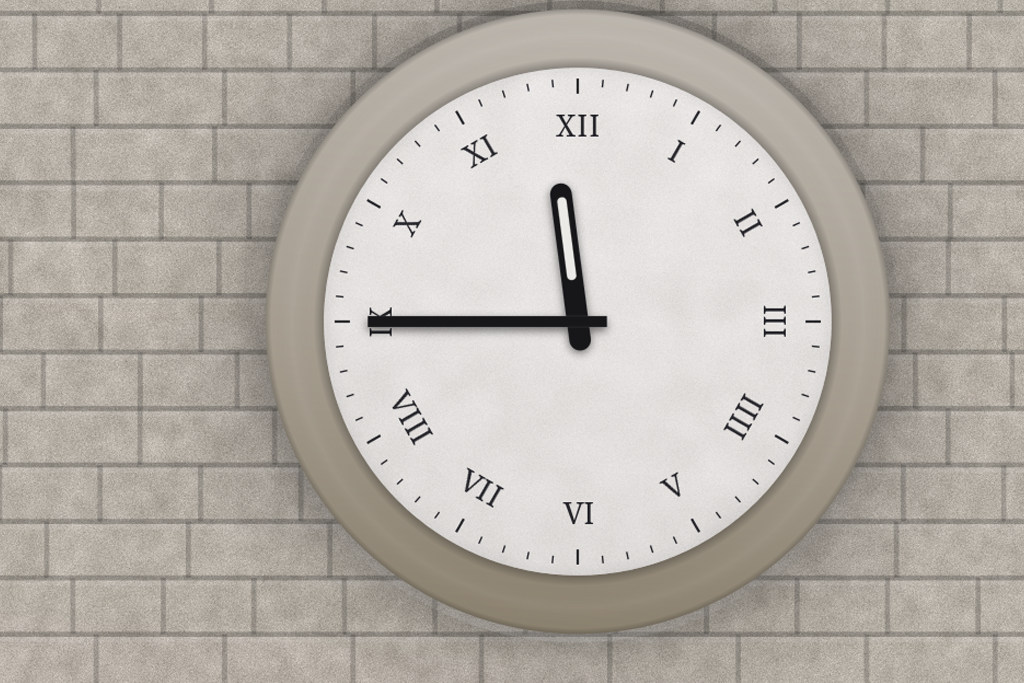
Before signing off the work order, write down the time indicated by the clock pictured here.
11:45
